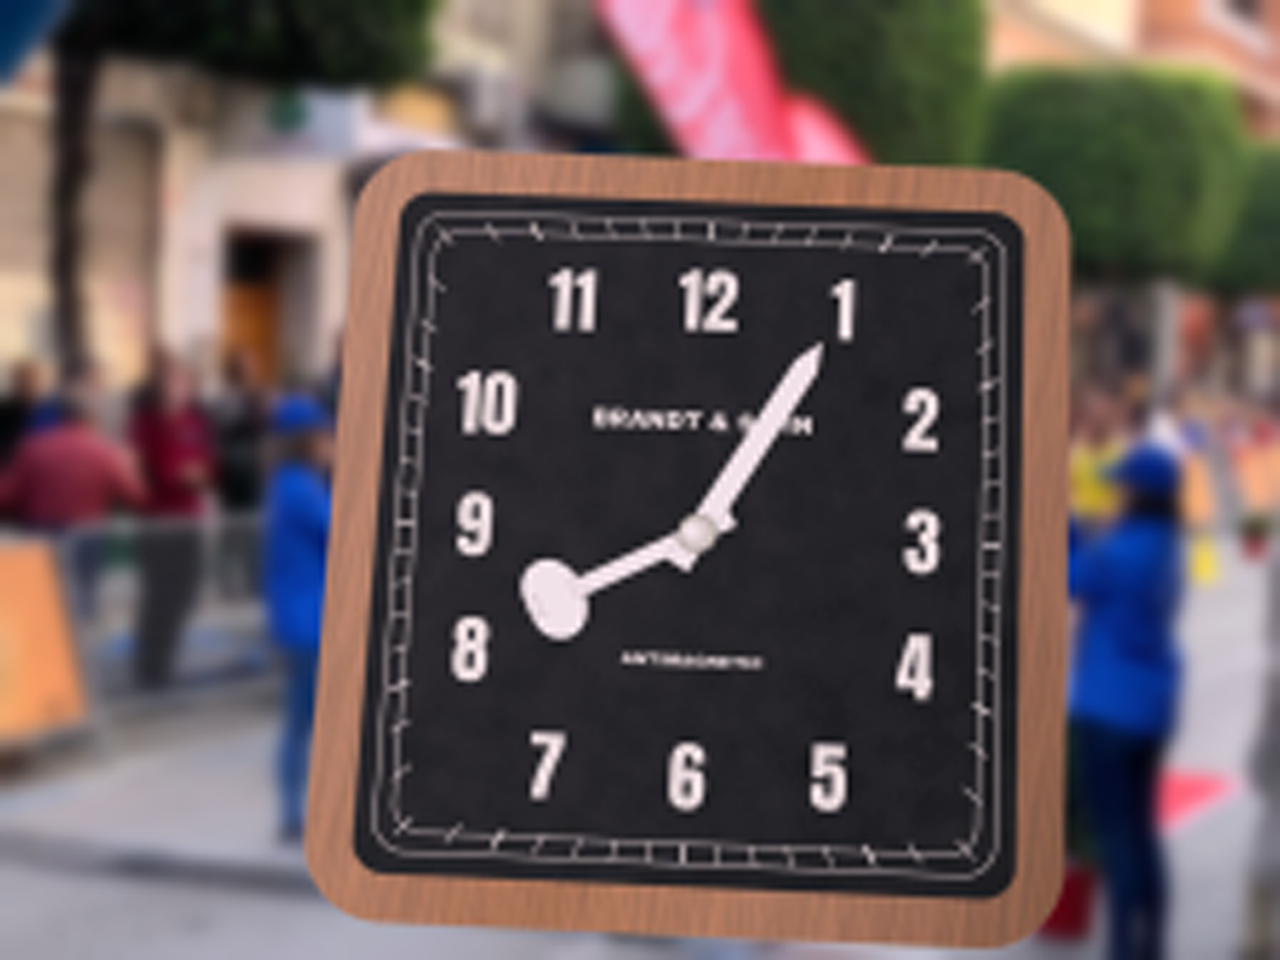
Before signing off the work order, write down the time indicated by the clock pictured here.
8:05
